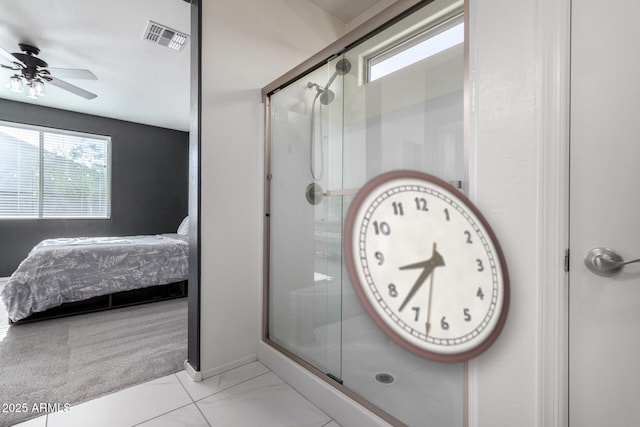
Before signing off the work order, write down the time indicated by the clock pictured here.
8:37:33
